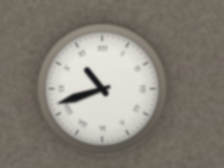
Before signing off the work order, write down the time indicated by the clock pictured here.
10:42
